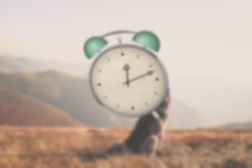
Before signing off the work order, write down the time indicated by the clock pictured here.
12:12
